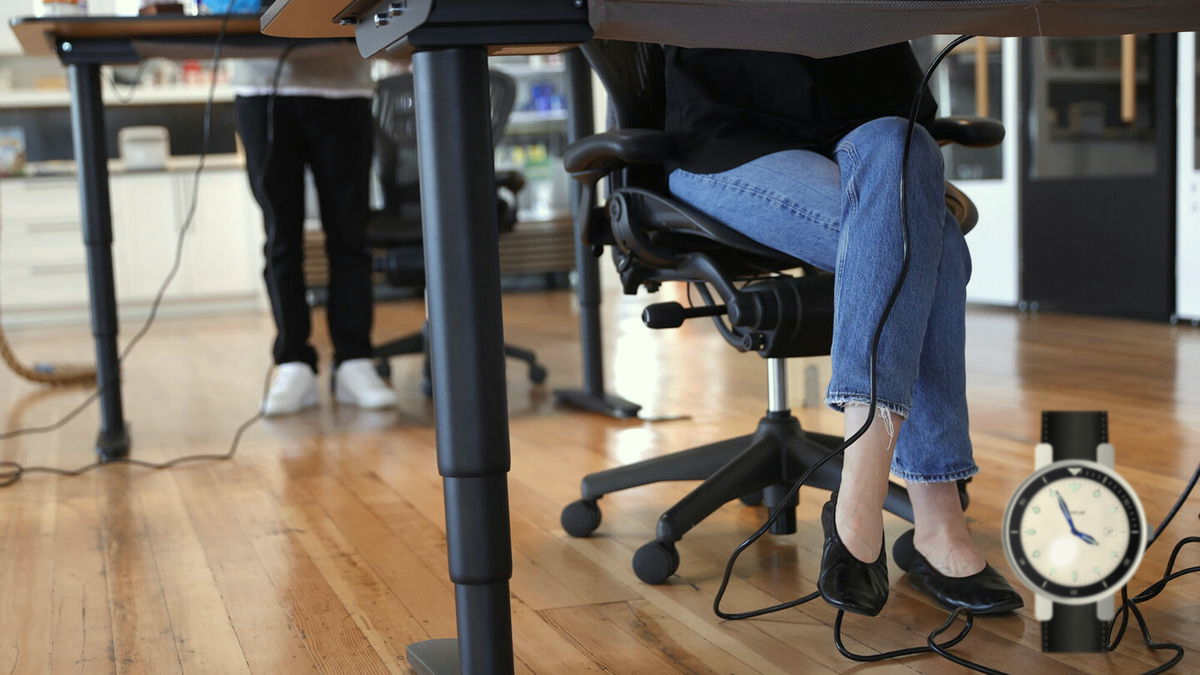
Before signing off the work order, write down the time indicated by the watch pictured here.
3:56
